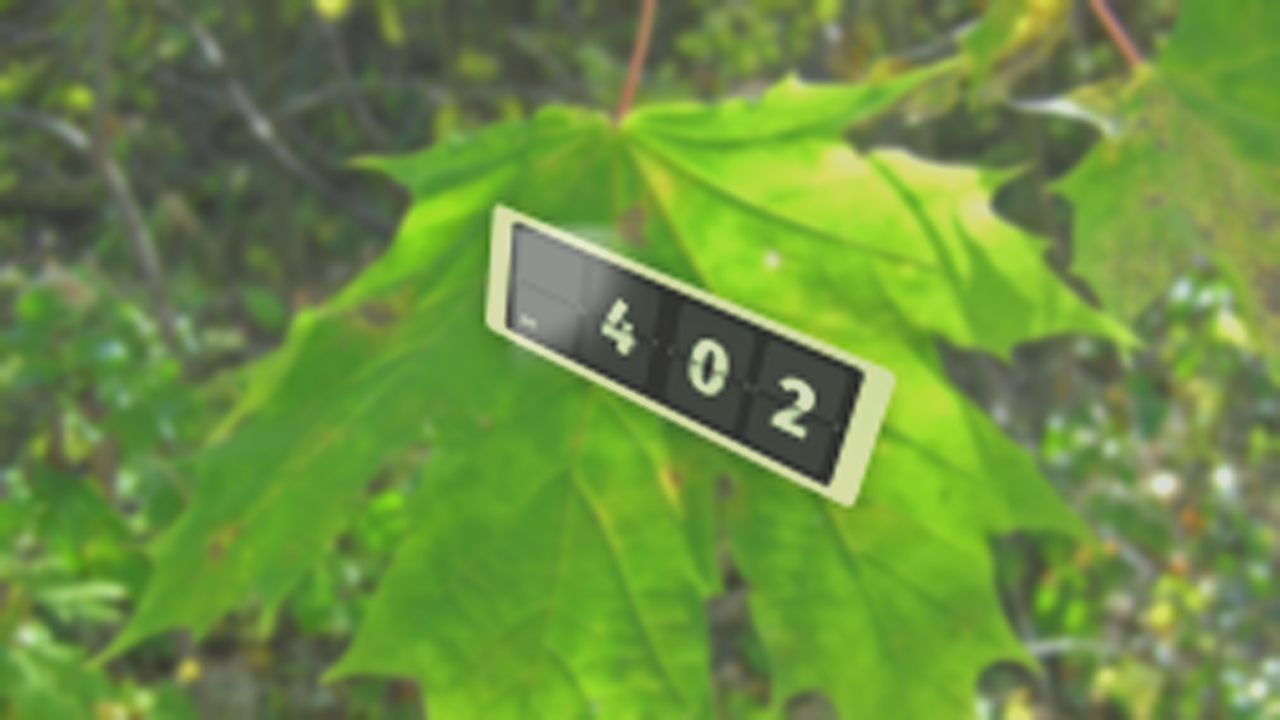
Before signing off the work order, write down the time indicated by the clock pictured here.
4:02
